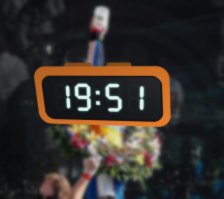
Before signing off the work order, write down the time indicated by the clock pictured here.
19:51
